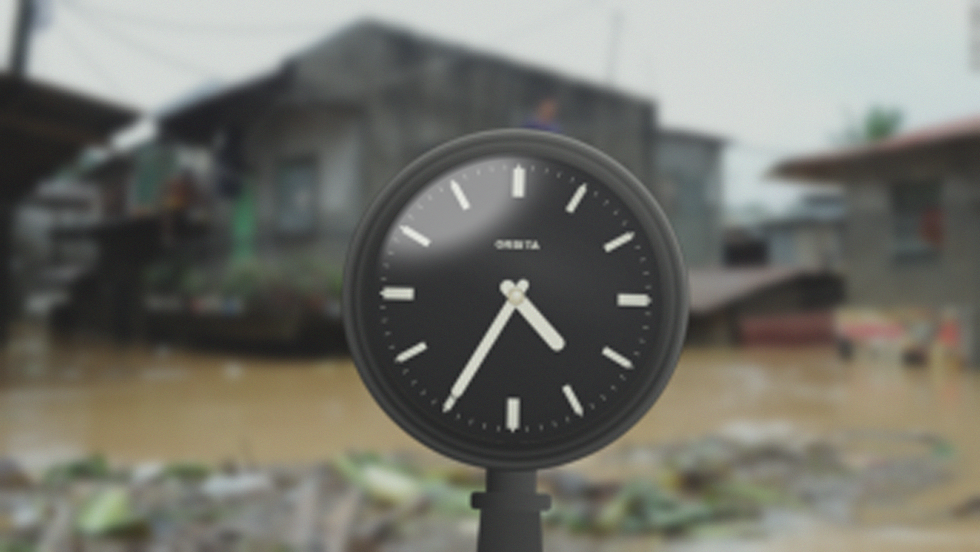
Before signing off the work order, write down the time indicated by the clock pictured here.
4:35
